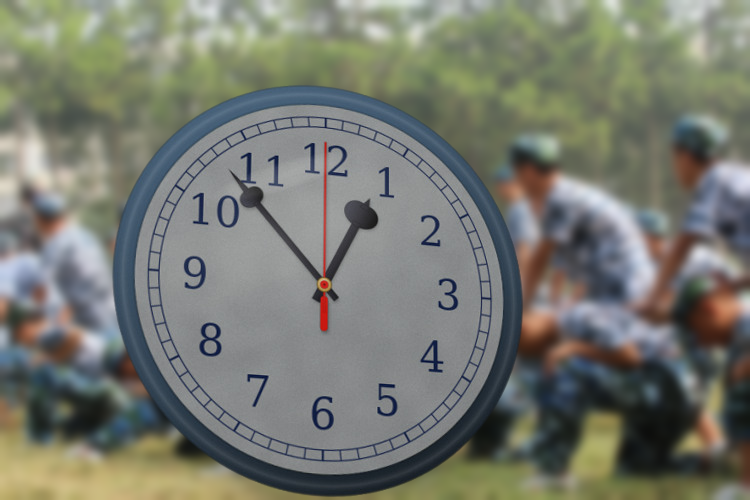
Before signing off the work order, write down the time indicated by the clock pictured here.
12:53:00
